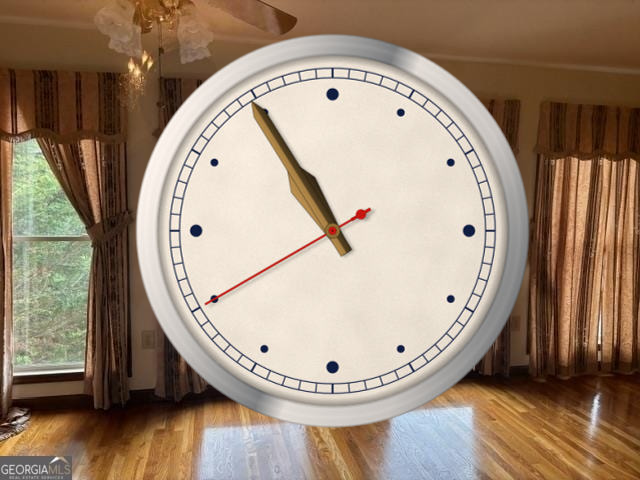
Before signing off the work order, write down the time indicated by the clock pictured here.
10:54:40
